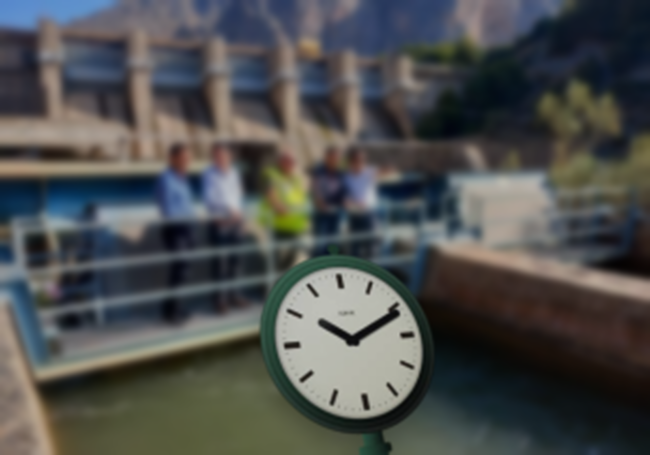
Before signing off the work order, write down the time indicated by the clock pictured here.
10:11
